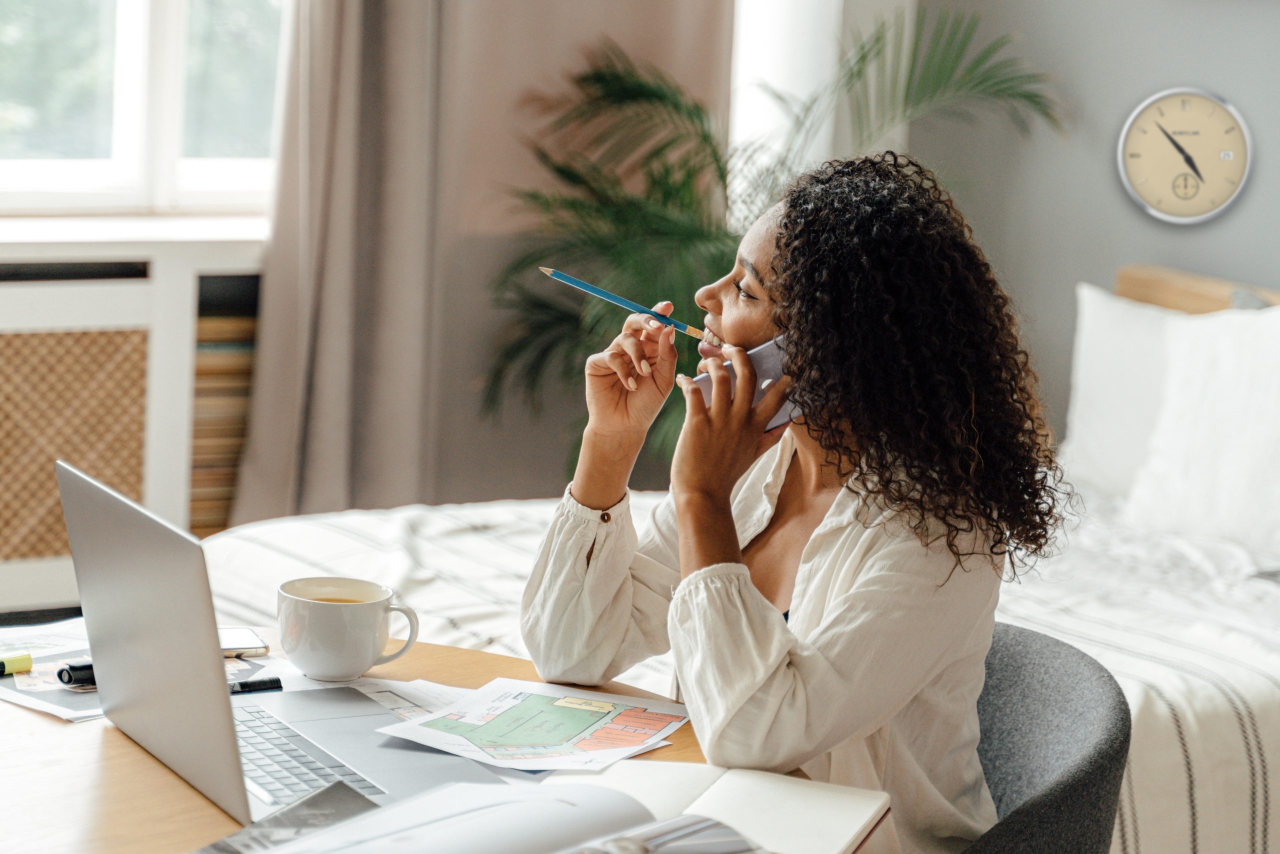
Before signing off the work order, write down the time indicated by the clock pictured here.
4:53
